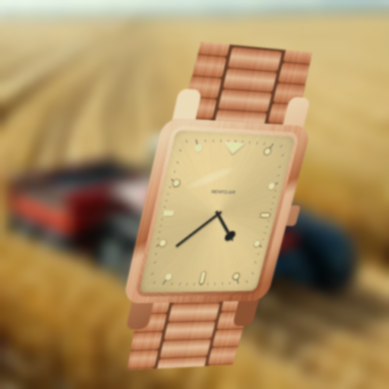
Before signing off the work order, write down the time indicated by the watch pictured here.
4:38
